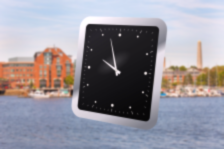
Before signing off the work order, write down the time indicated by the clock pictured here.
9:57
